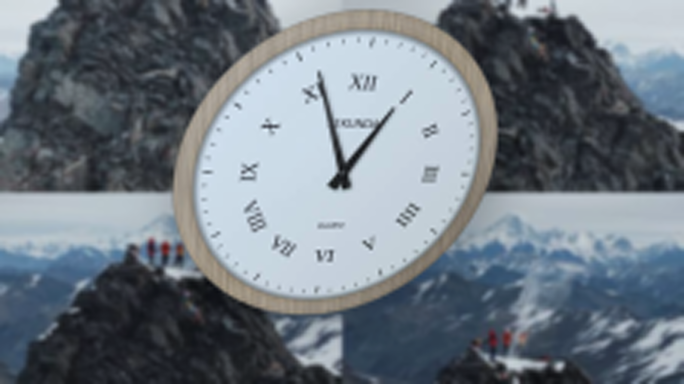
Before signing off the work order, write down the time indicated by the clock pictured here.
12:56
